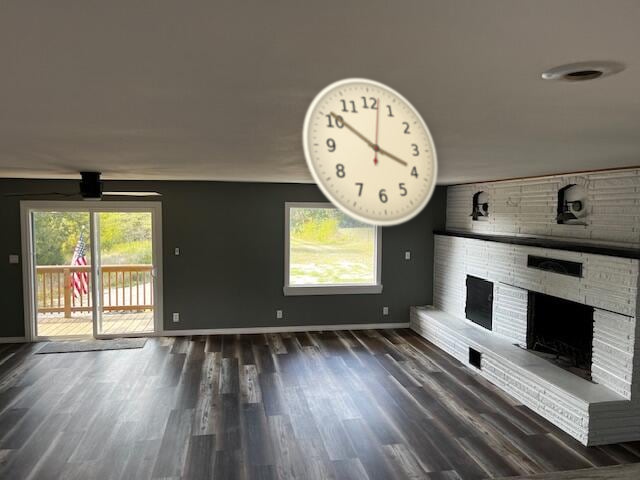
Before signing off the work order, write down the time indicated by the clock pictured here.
3:51:02
